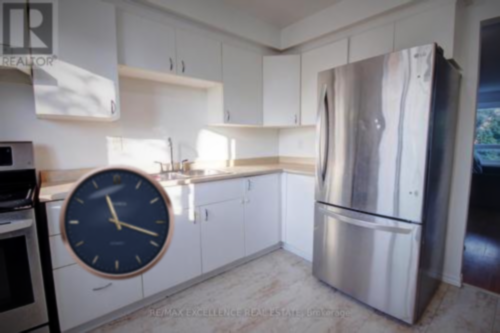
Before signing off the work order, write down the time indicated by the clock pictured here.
11:18
